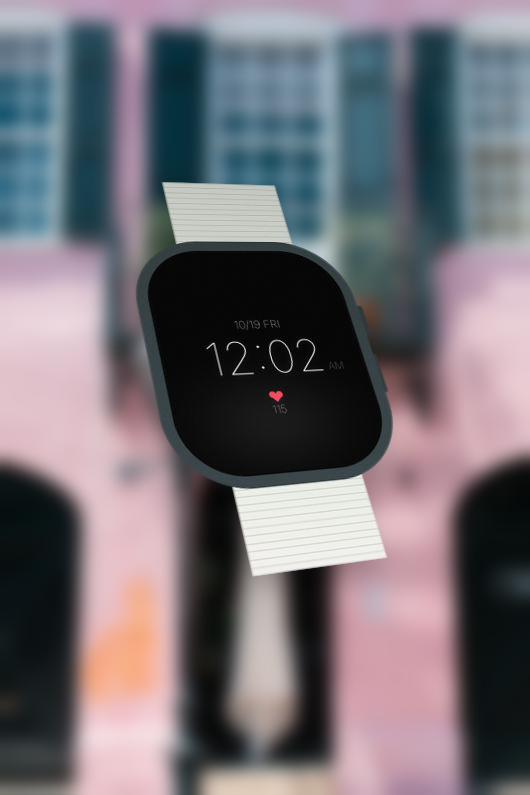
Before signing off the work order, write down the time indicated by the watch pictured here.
12:02
